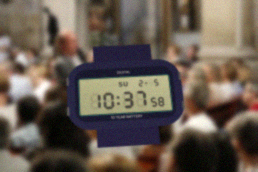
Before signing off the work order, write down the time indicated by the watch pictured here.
10:37
